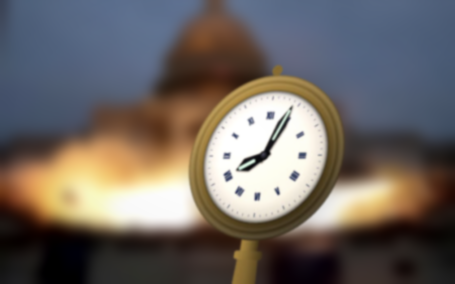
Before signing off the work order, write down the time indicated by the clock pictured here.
8:04
